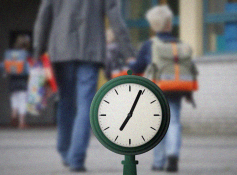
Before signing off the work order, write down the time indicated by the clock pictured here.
7:04
